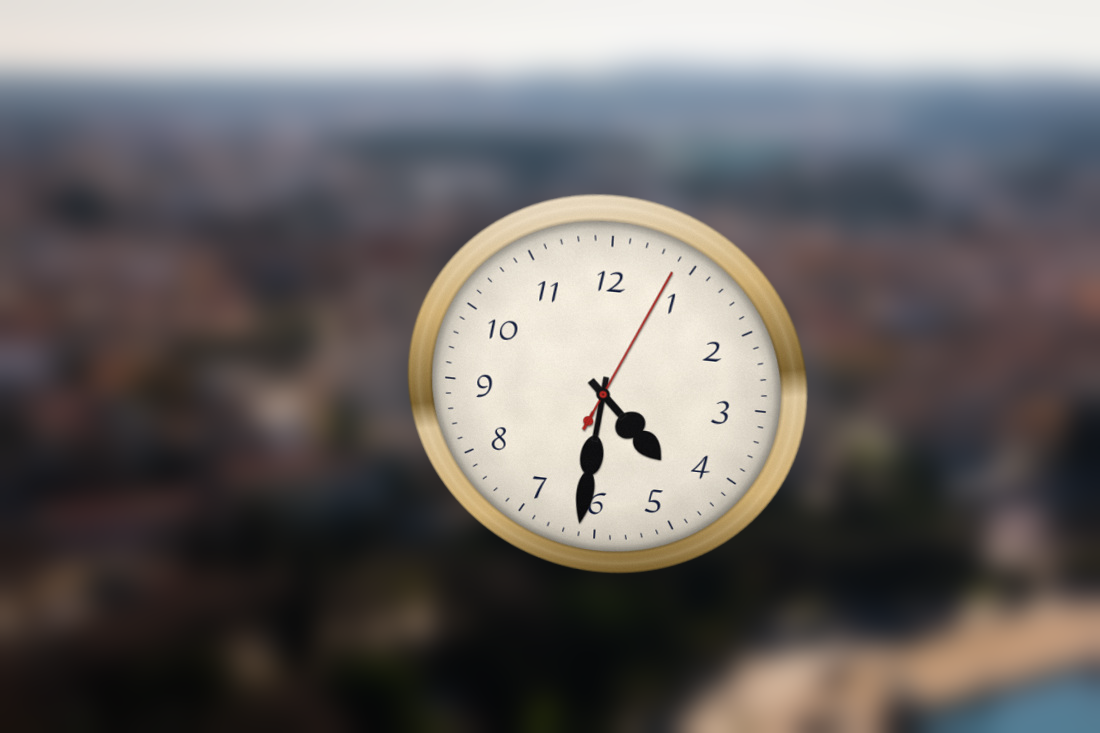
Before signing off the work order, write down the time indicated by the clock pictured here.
4:31:04
